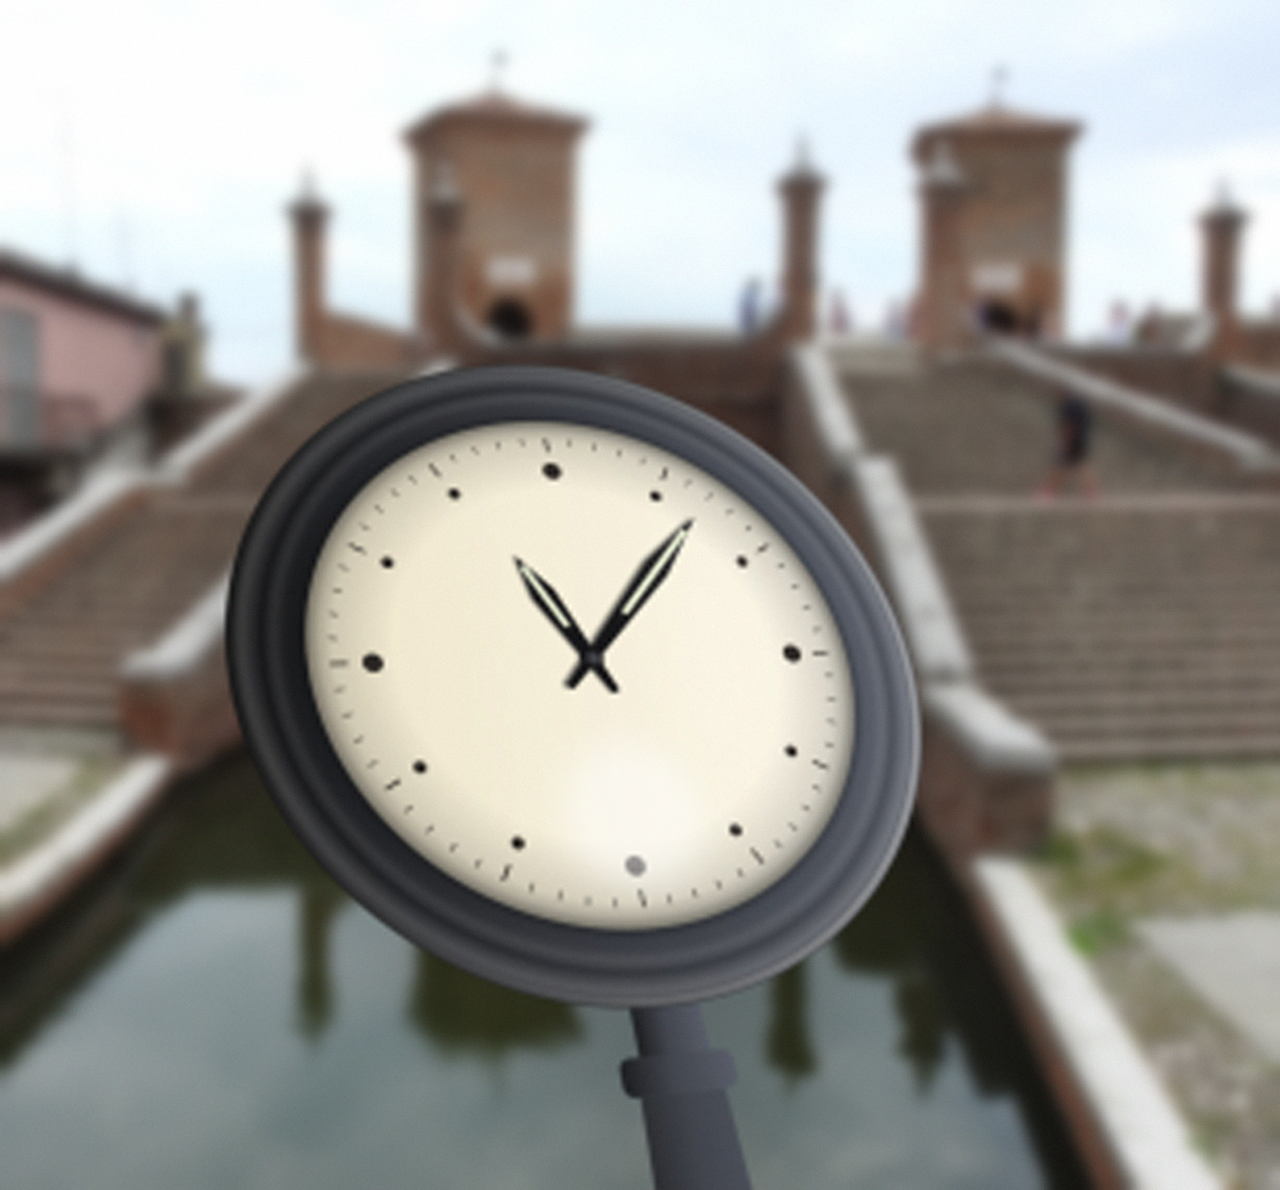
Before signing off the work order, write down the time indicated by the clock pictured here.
11:07
